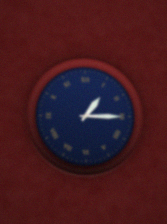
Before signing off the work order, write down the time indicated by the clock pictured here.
1:15
